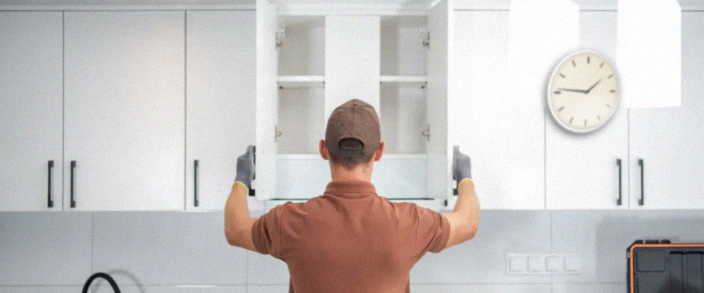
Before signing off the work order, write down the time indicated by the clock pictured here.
1:46
